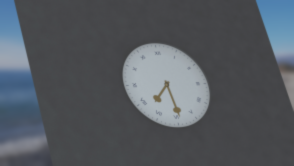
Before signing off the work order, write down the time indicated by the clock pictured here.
7:29
